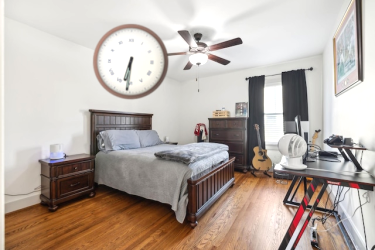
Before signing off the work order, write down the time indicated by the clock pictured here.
6:31
